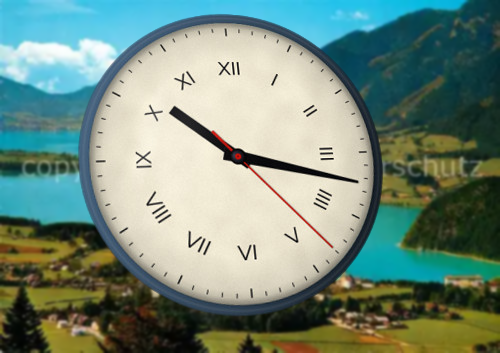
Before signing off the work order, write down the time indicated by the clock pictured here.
10:17:23
